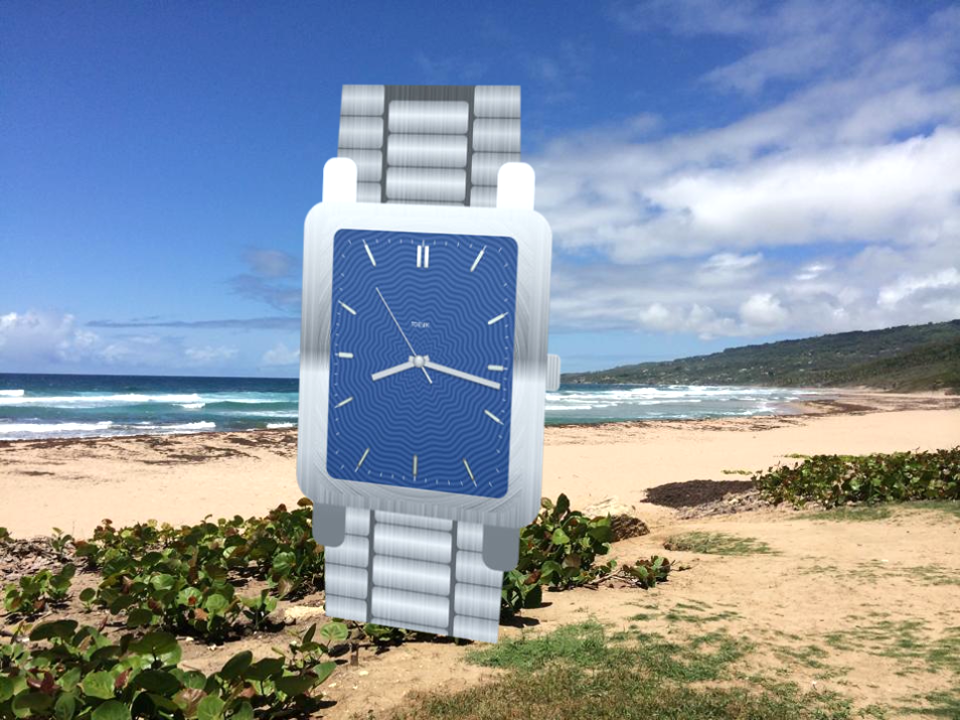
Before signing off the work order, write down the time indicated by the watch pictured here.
8:16:54
